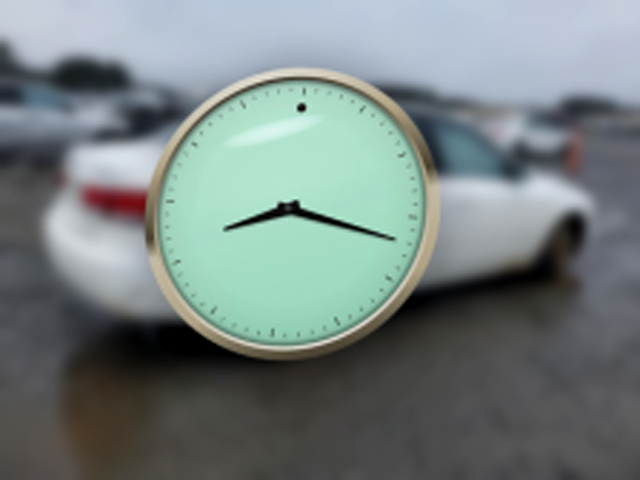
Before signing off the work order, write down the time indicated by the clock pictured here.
8:17
